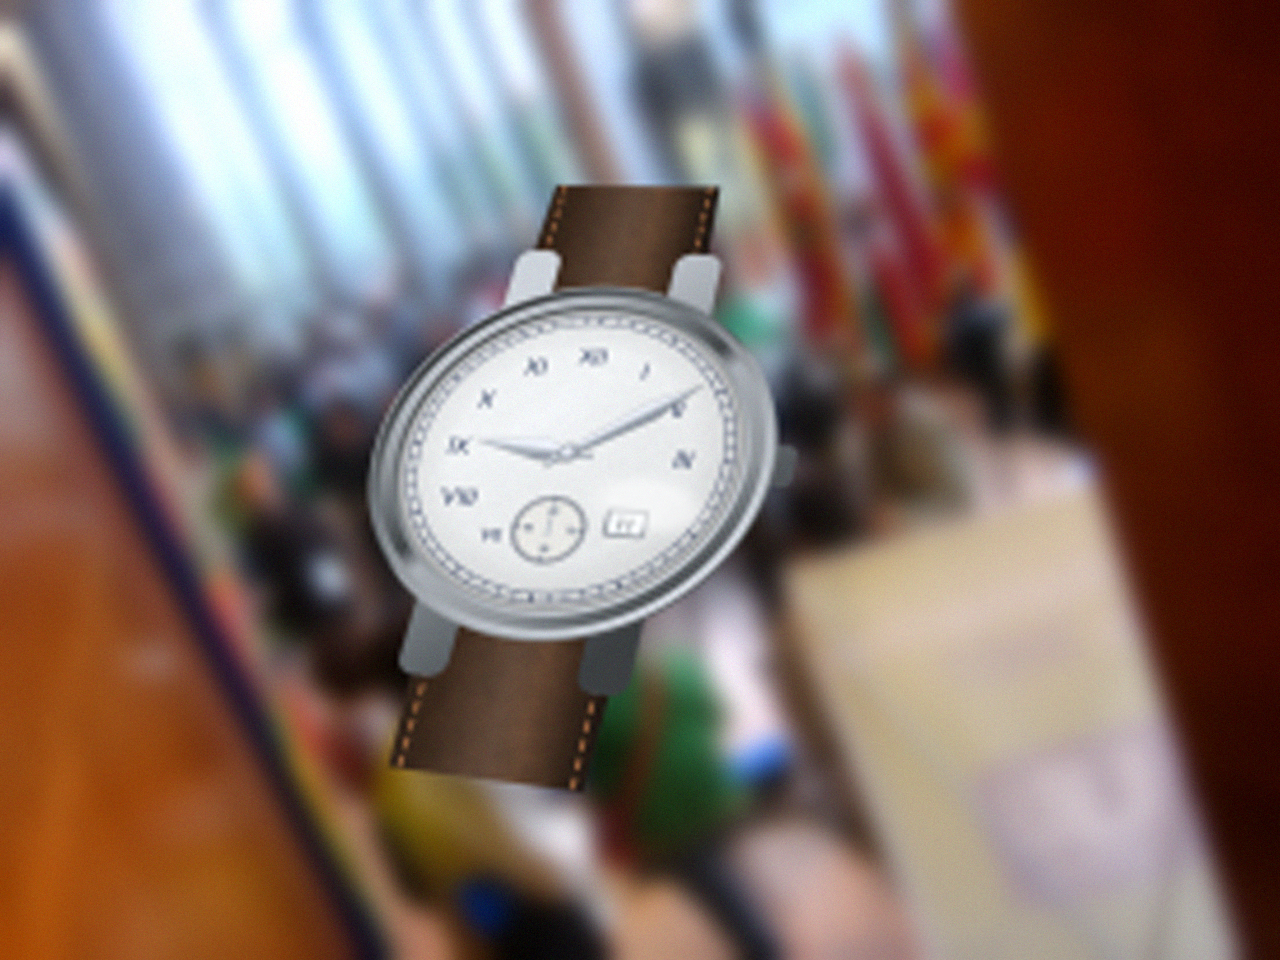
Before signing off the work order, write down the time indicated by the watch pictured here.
9:09
